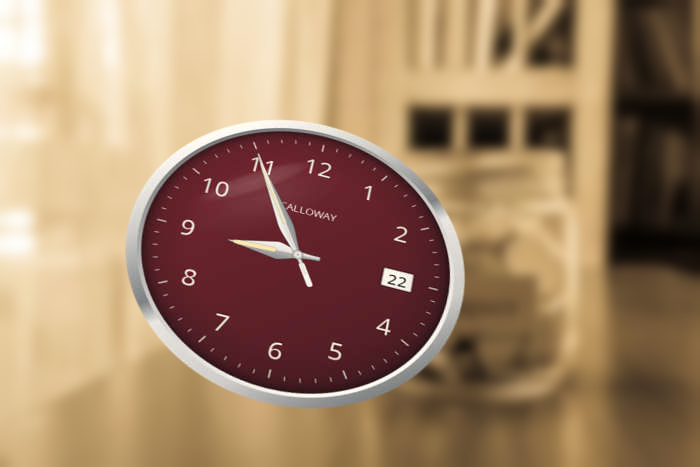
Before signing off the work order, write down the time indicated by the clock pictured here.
8:54:55
